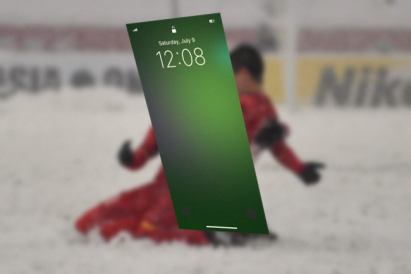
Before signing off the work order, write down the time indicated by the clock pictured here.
12:08
